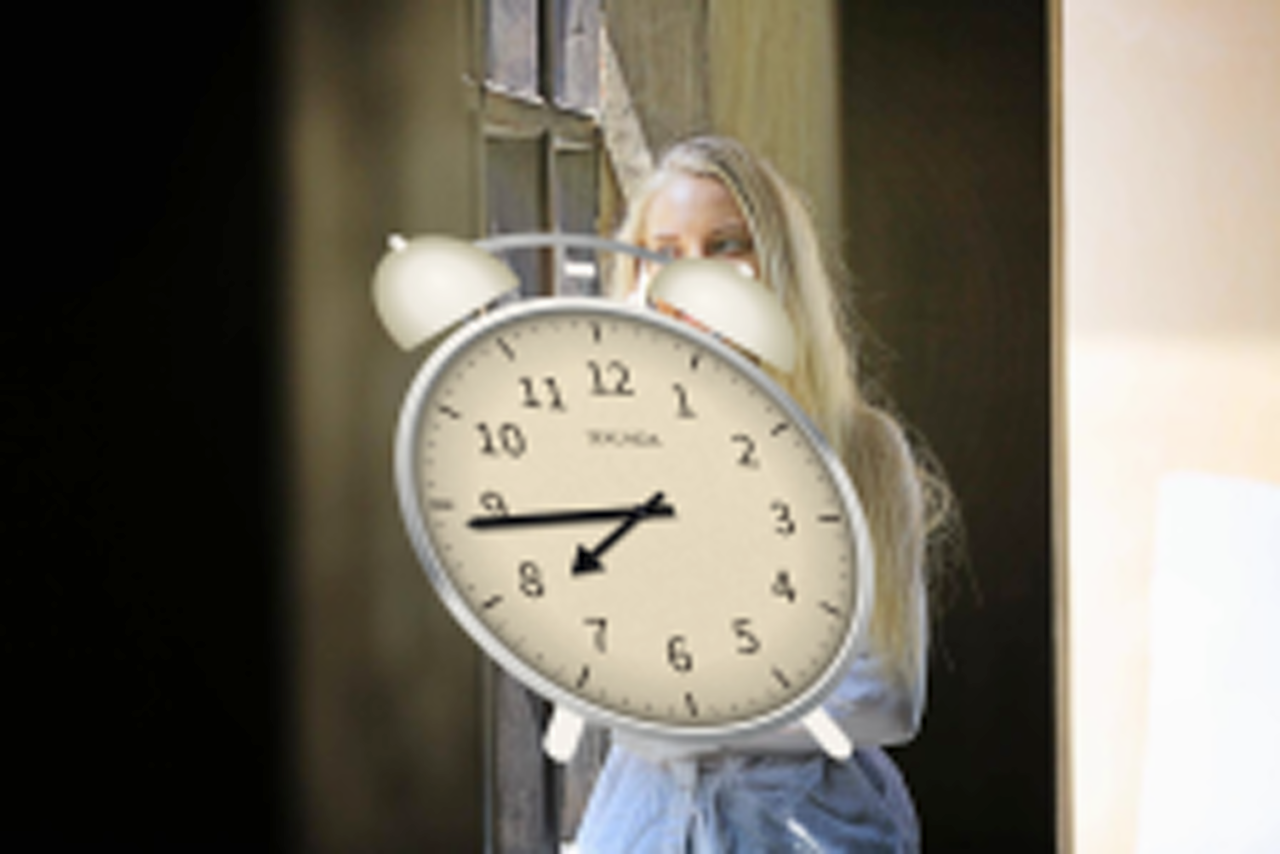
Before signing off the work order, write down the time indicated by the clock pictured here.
7:44
